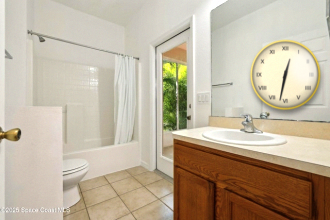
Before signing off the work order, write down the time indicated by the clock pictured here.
12:32
